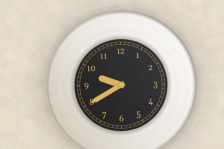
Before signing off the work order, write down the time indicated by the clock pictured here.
9:40
